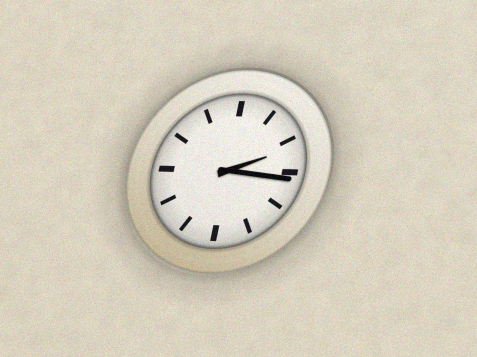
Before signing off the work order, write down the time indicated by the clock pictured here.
2:16
